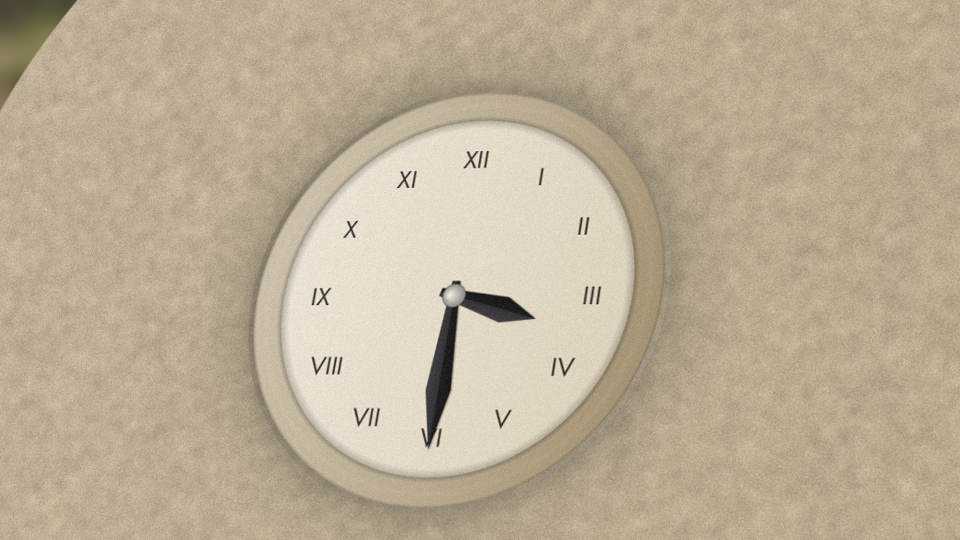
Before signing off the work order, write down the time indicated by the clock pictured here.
3:30
